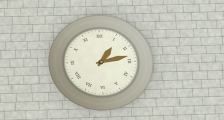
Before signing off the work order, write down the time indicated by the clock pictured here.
1:13
